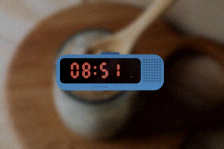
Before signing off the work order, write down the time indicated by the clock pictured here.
8:51
